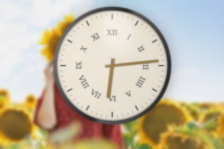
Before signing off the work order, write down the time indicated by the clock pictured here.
6:14
